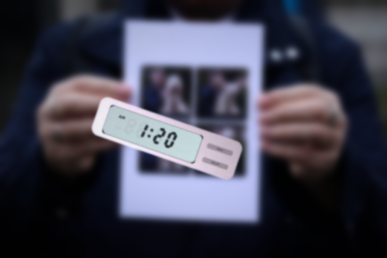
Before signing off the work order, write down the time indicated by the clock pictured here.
1:20
